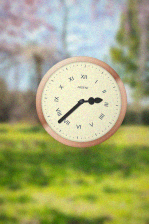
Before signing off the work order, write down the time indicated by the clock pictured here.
2:37
